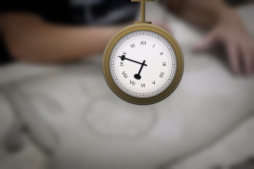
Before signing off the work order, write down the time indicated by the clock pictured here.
6:48
